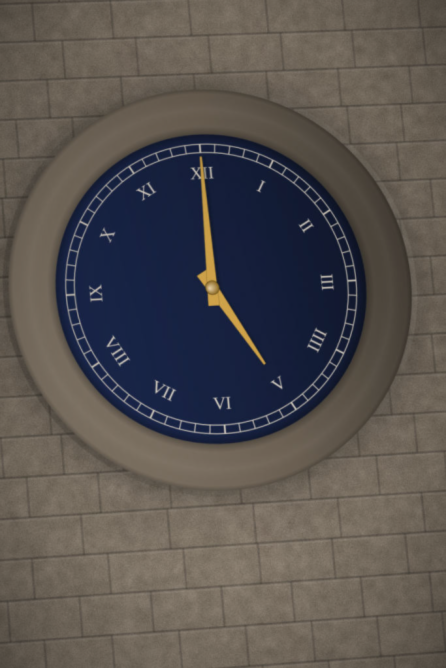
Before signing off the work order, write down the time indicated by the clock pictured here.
5:00
